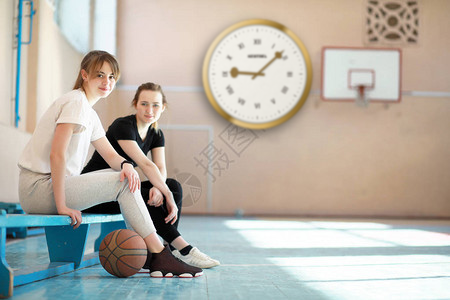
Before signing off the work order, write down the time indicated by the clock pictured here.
9:08
